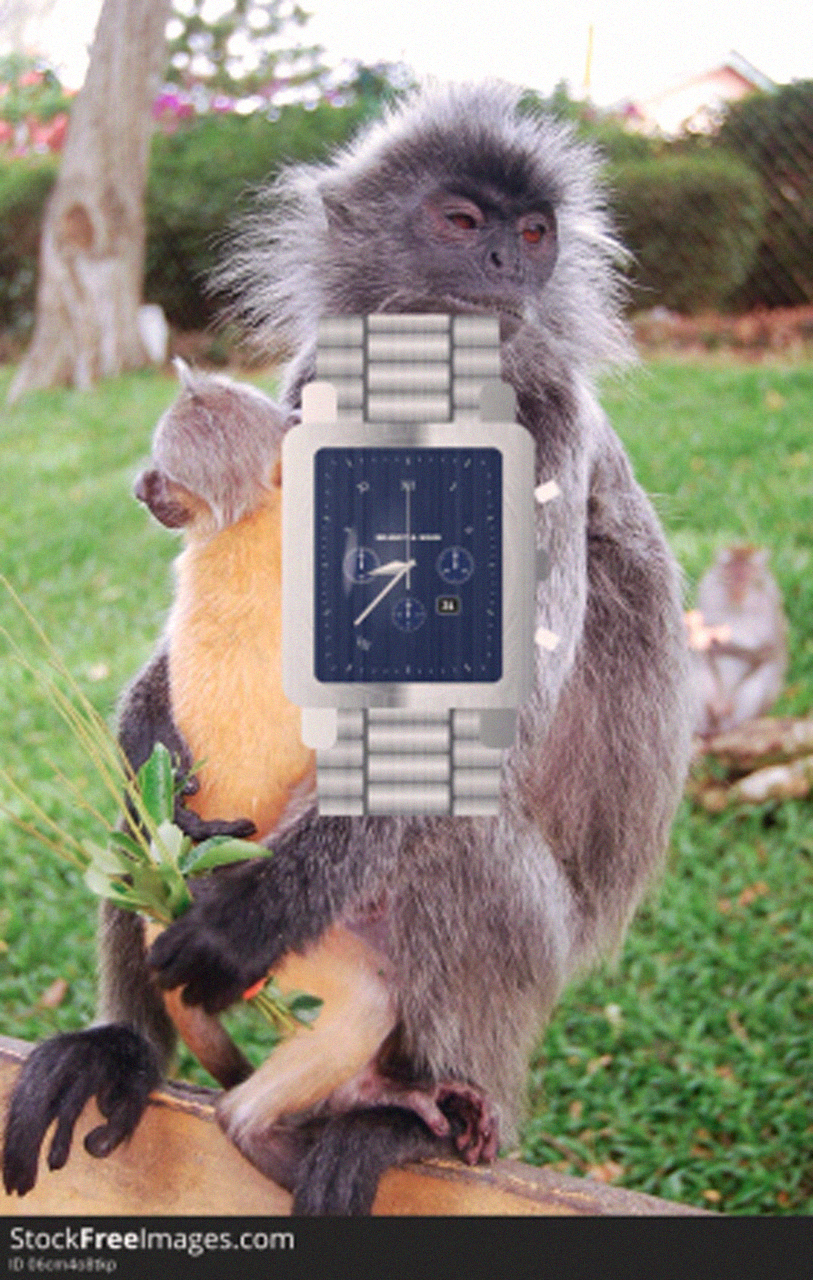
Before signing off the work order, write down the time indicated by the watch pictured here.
8:37
